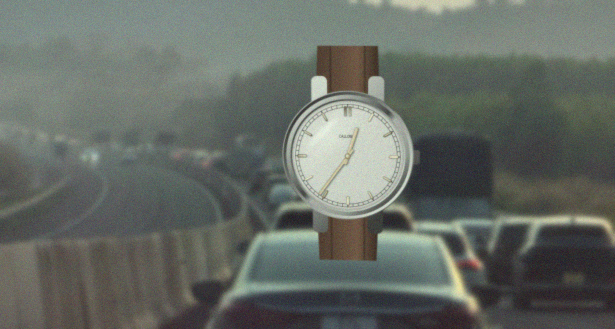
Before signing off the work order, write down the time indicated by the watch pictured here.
12:36
